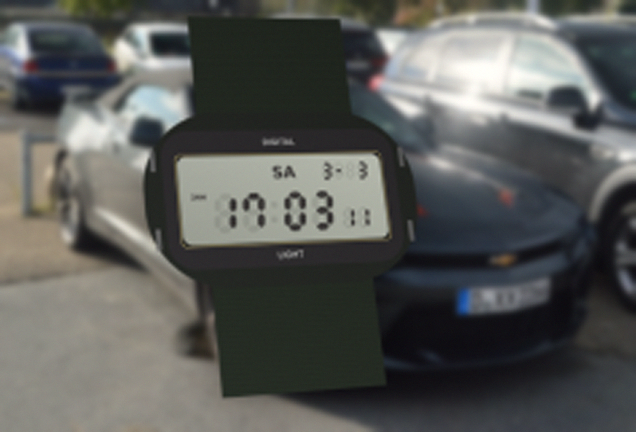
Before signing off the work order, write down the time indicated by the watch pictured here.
17:03:11
